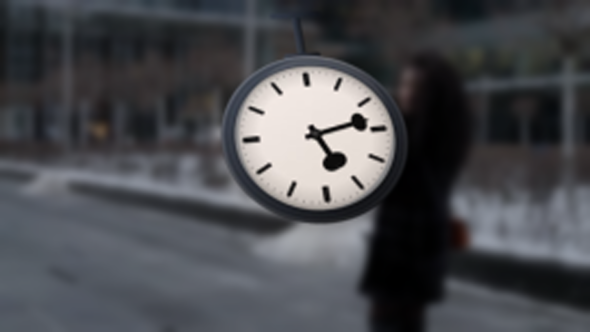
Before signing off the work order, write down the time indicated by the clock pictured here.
5:13
